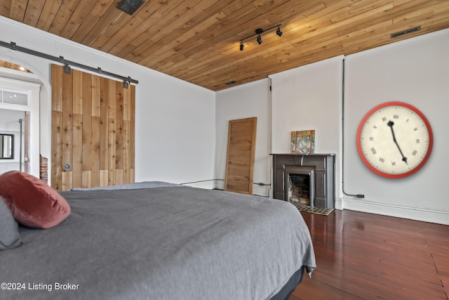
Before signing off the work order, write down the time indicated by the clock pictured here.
11:25
